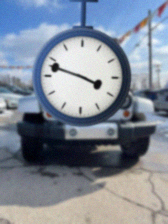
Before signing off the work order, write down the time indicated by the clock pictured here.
3:48
